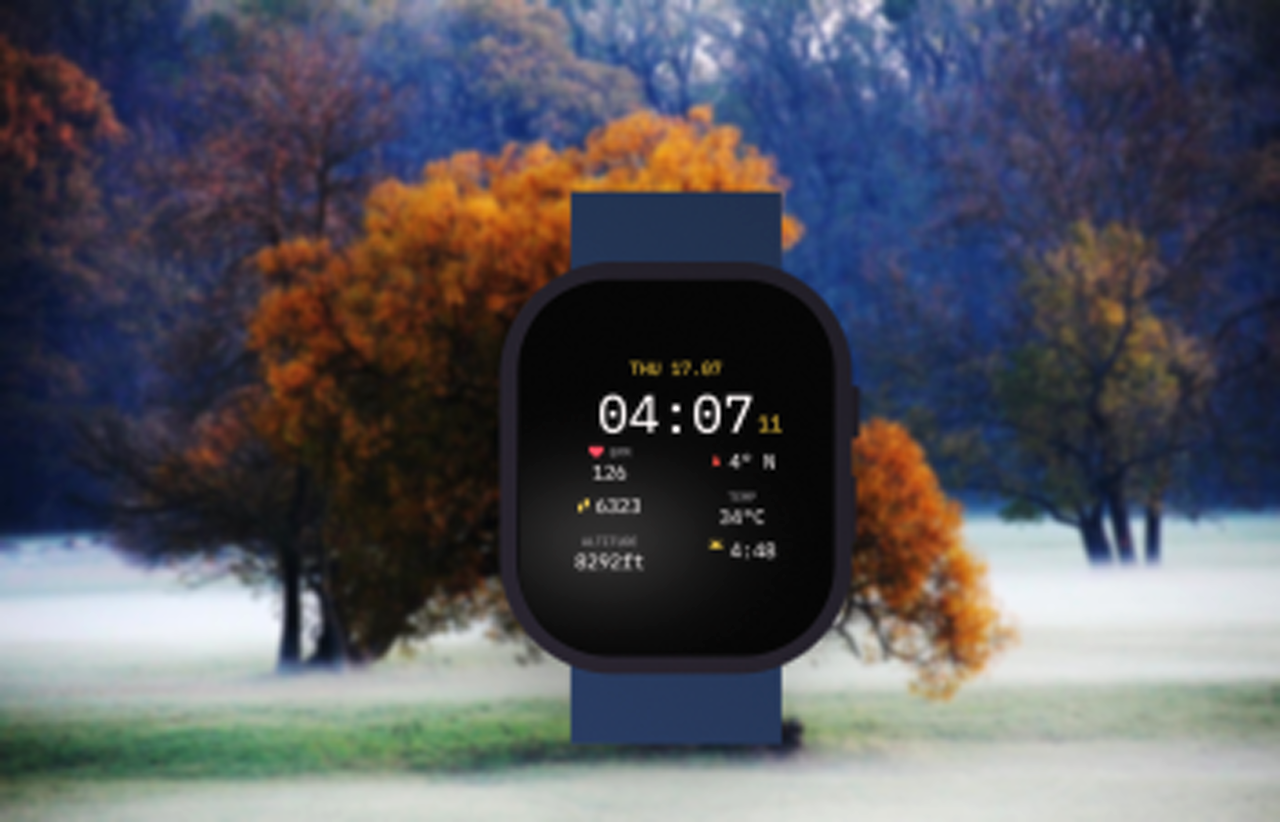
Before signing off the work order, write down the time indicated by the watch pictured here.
4:07
